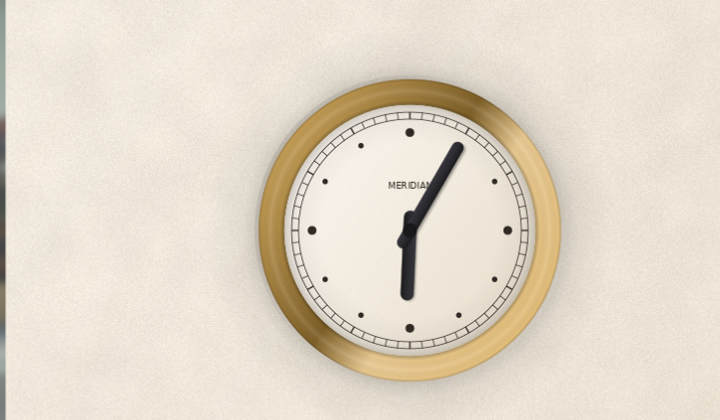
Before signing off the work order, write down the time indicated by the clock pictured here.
6:05
